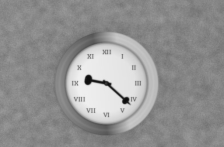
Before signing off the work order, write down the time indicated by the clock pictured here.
9:22
